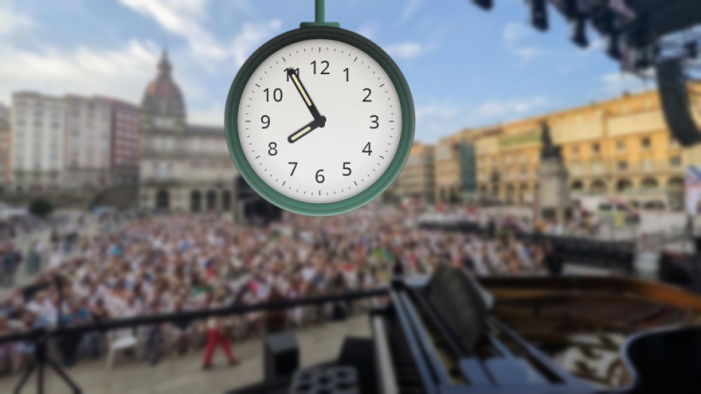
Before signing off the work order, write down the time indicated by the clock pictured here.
7:55
